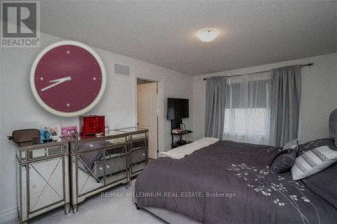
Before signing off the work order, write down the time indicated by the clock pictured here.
8:41
